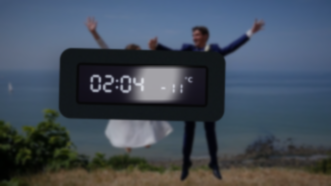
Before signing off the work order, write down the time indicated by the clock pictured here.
2:04
